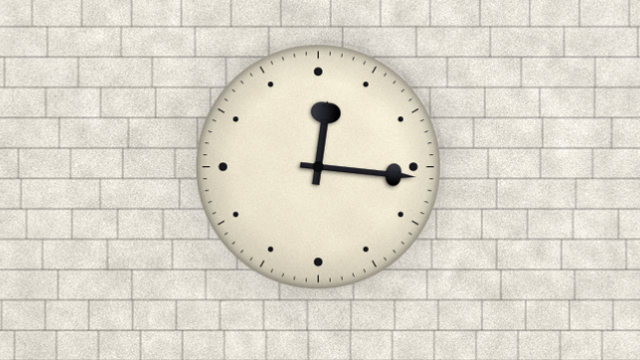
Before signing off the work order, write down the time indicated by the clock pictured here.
12:16
